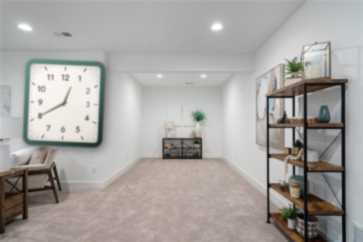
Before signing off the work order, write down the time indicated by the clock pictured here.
12:40
